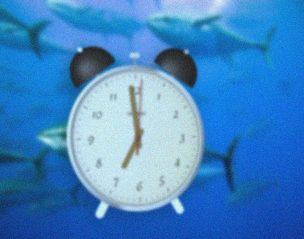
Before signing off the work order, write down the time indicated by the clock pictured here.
6:59:01
